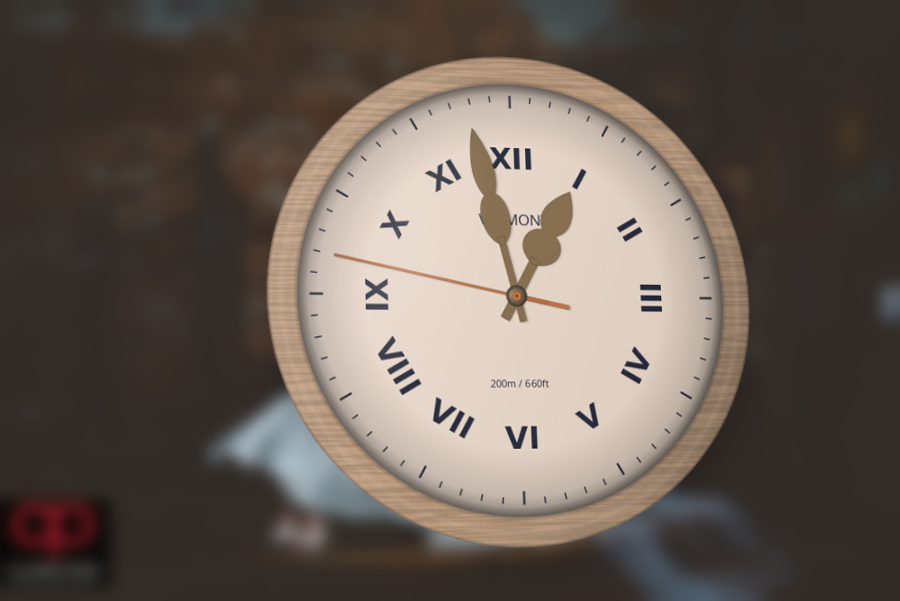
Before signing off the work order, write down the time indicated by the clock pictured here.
12:57:47
